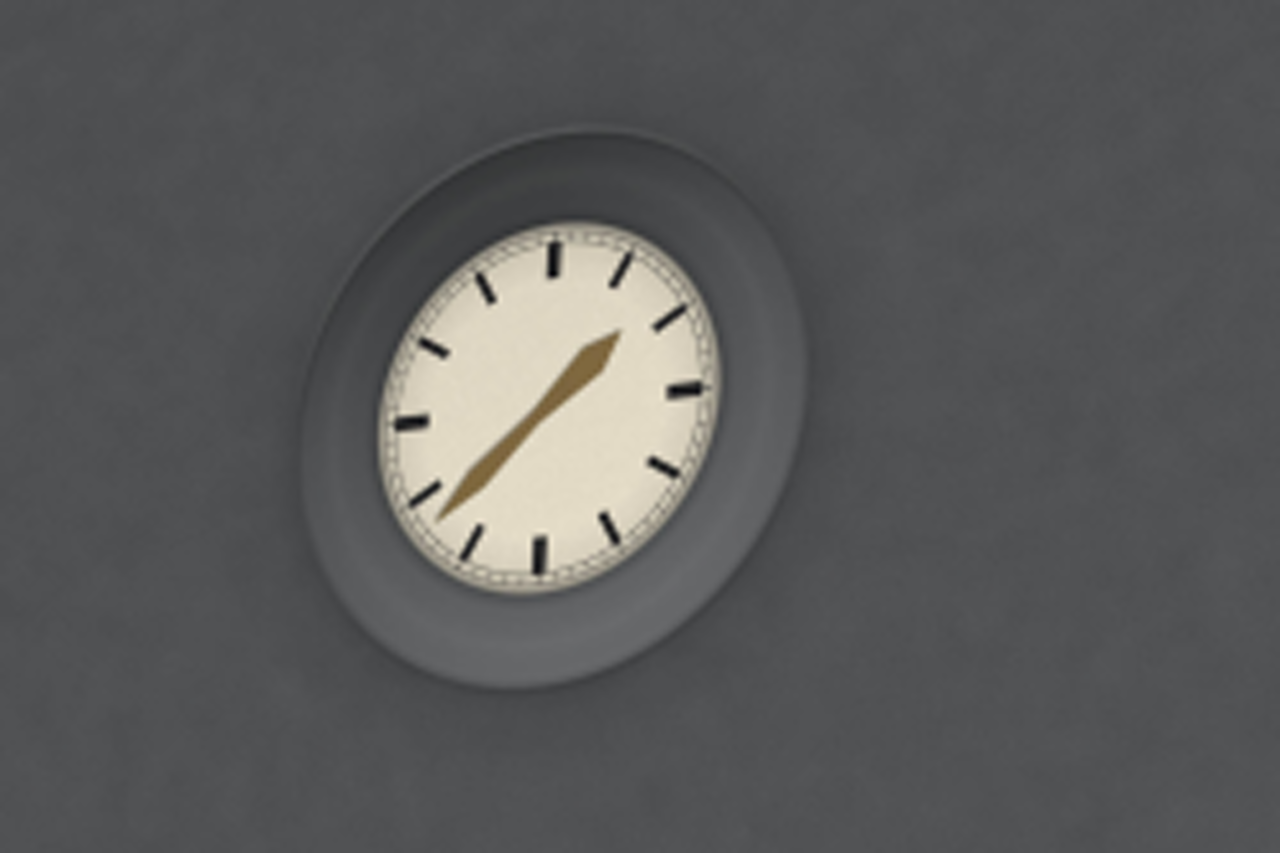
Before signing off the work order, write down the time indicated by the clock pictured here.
1:38
